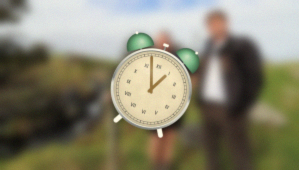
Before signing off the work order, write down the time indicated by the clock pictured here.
12:57
